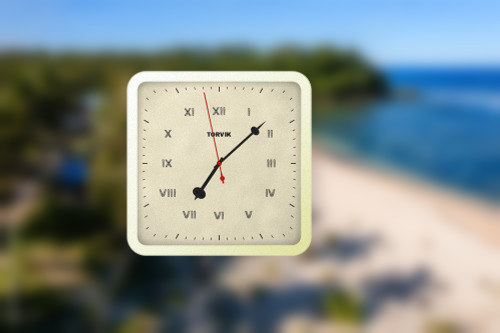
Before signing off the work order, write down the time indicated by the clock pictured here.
7:07:58
